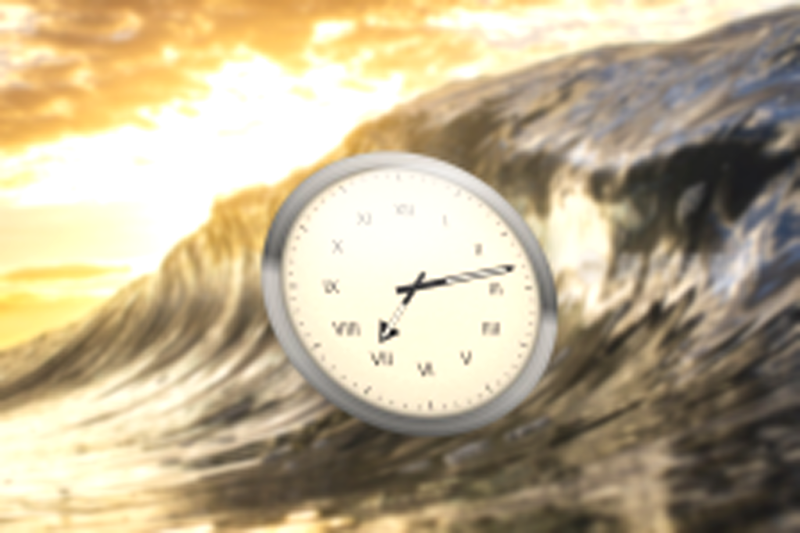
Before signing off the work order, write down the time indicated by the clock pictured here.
7:13
